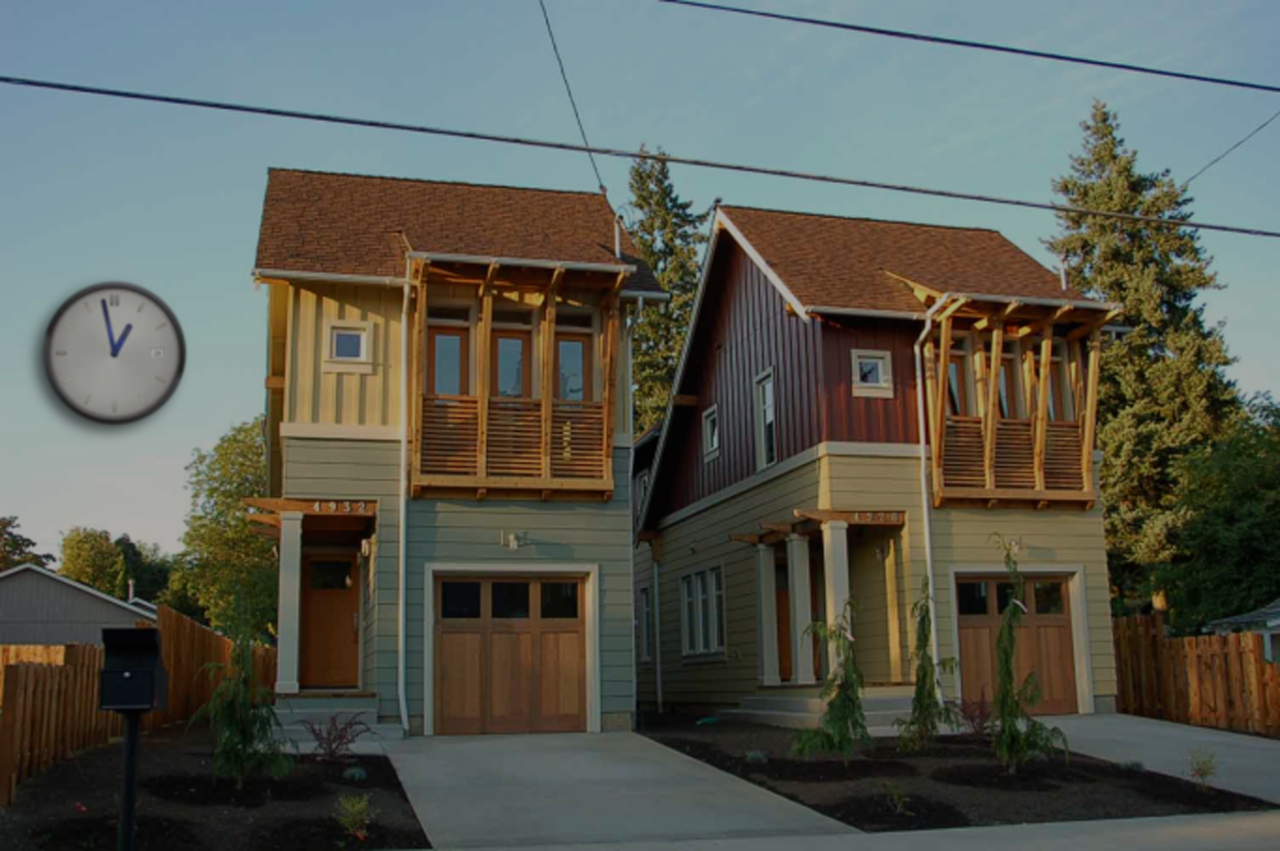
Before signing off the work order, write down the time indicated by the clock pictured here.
12:58
